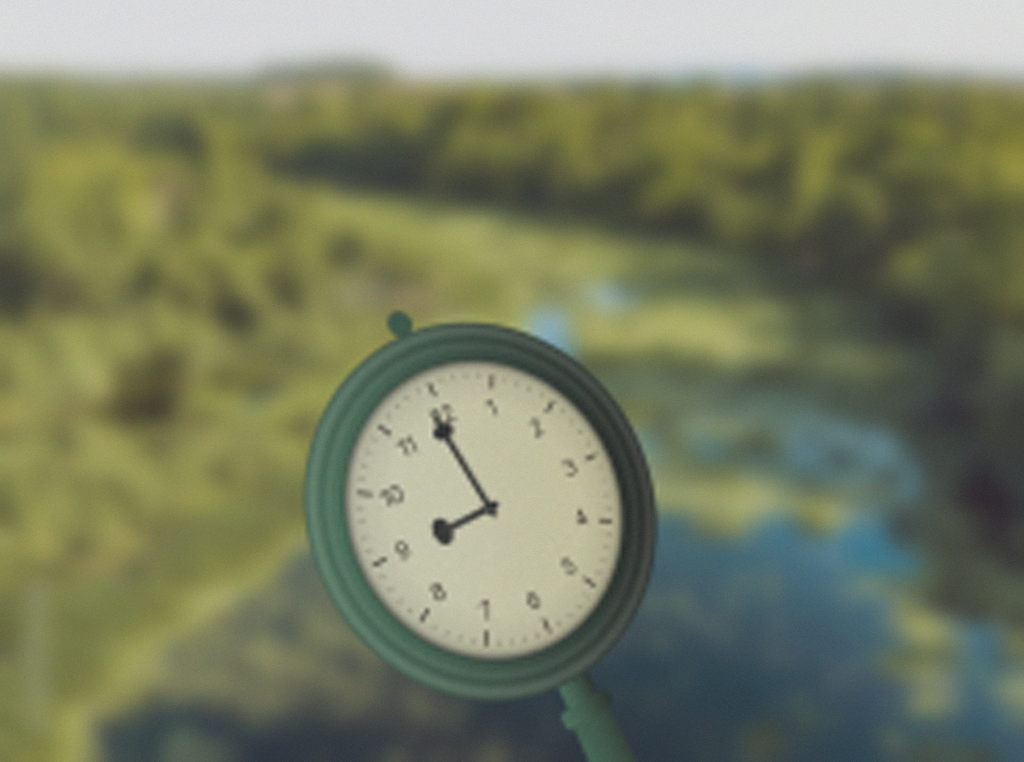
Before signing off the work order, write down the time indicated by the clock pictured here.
8:59
